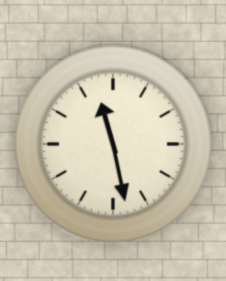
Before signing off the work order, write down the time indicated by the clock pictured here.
11:28
